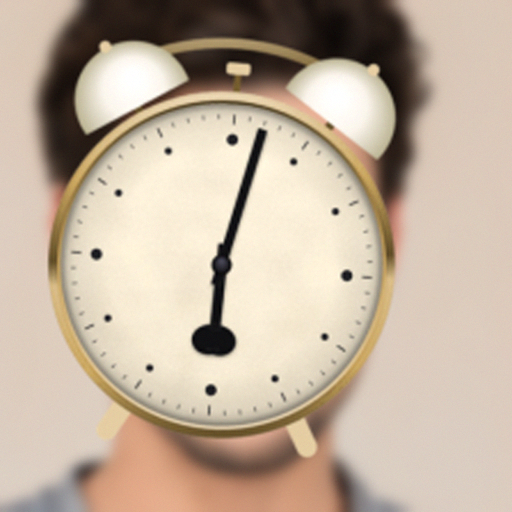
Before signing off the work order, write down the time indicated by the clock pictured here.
6:02
